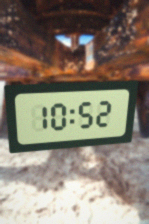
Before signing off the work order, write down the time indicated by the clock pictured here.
10:52
